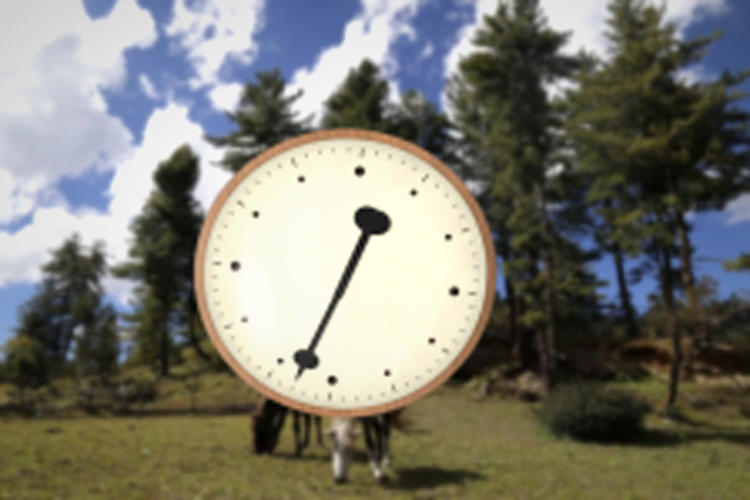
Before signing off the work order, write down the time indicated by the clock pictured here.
12:33
